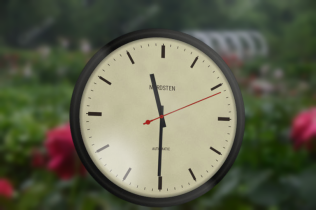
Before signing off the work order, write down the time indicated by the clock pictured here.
11:30:11
